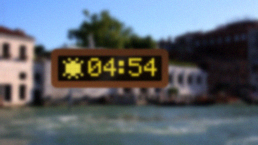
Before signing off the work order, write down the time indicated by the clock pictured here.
4:54
